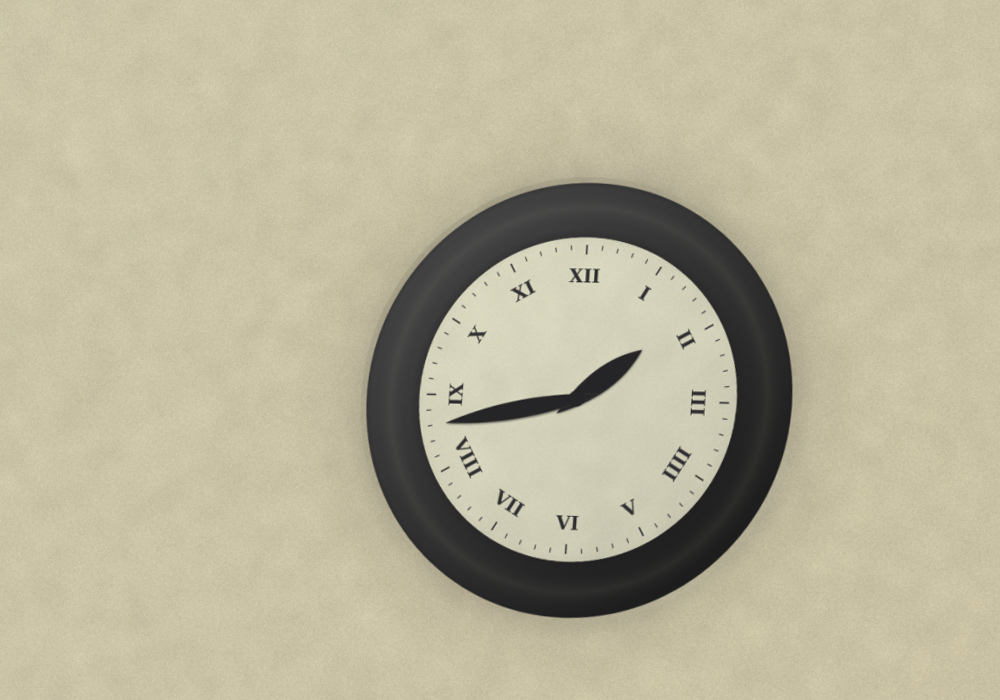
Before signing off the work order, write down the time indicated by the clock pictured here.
1:43
